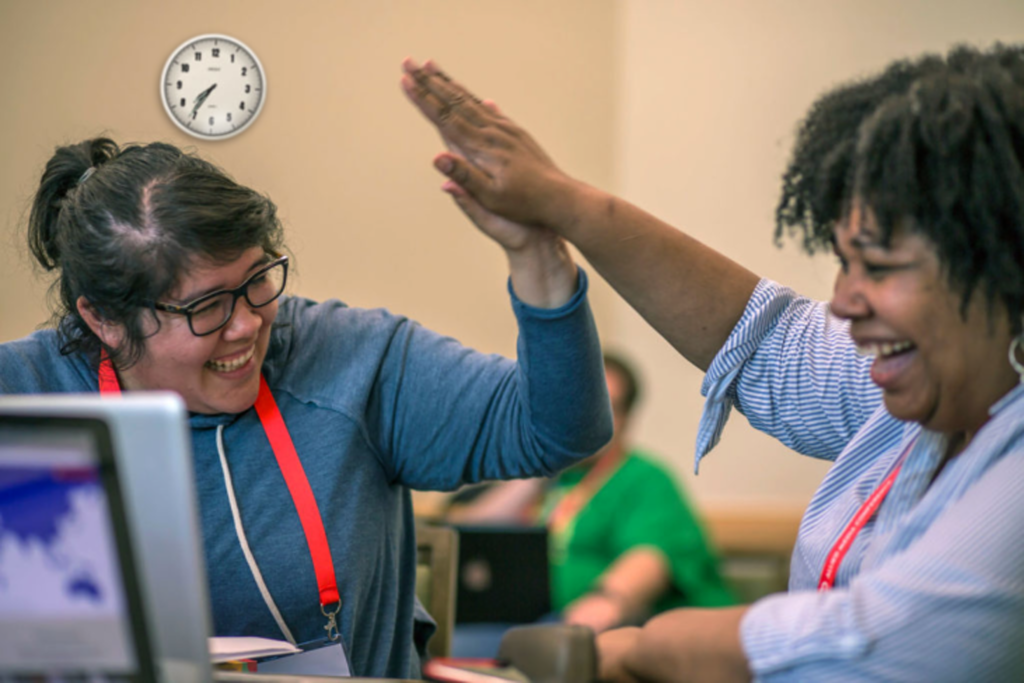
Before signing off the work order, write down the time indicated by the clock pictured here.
7:36
